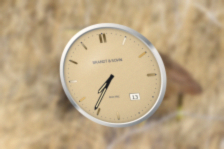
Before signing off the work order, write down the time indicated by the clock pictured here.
7:36
